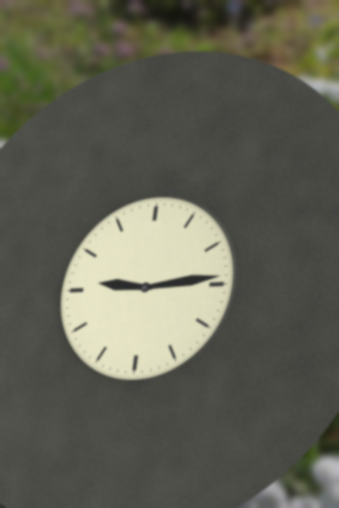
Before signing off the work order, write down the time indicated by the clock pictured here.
9:14
